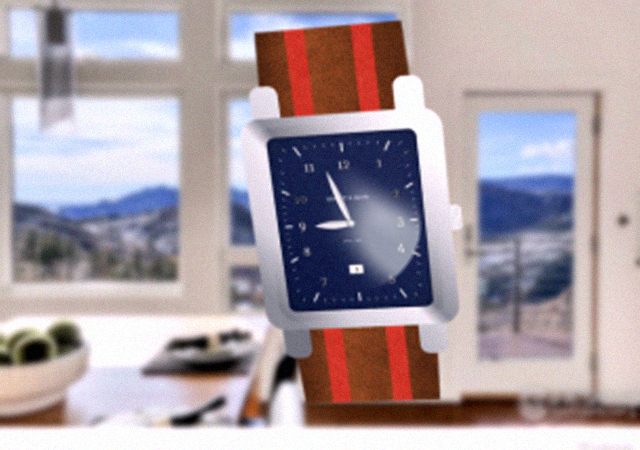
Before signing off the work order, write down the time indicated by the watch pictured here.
8:57
